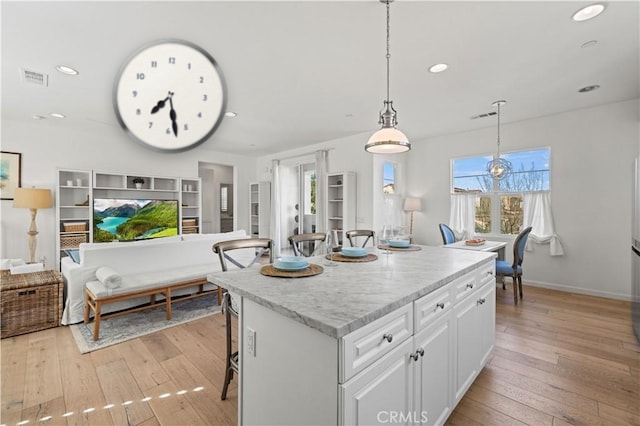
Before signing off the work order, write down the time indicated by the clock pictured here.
7:28
